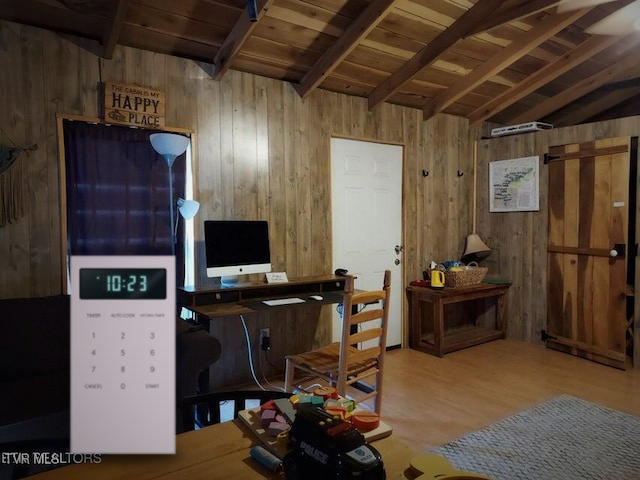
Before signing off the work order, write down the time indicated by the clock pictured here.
10:23
